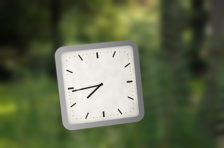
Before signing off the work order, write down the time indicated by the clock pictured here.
7:44
